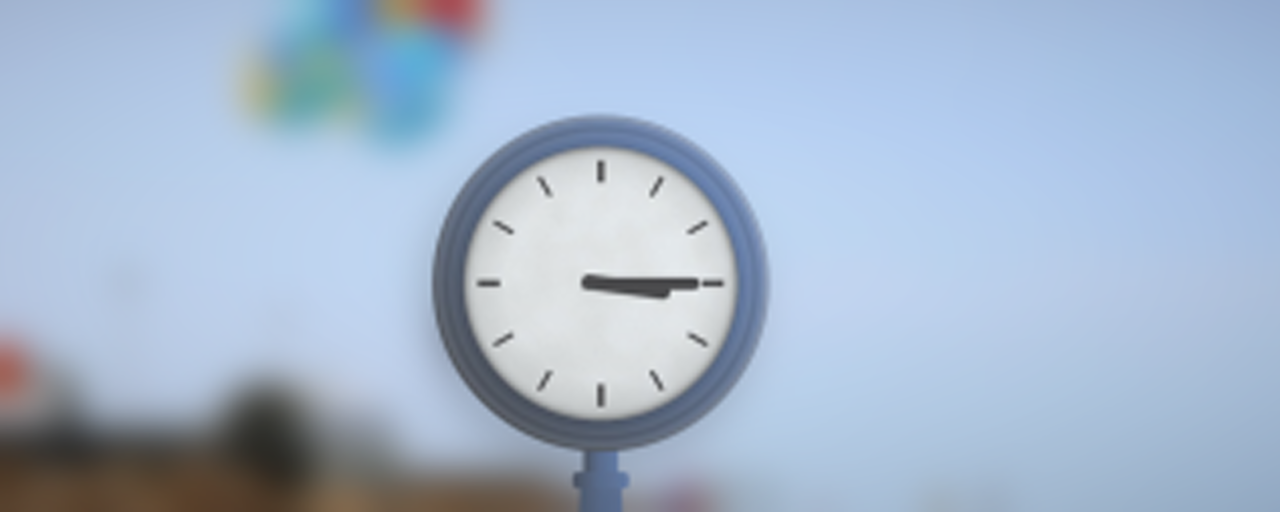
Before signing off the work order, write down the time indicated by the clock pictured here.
3:15
